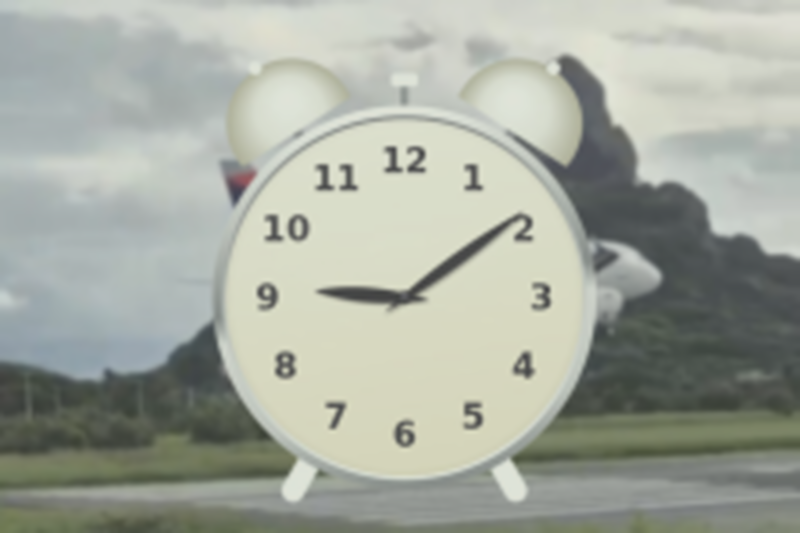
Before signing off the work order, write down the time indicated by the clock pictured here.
9:09
